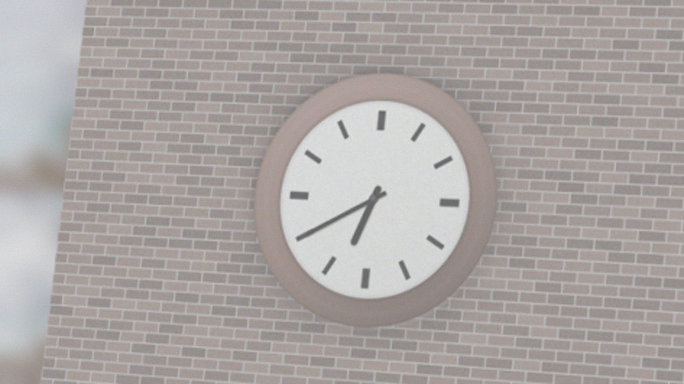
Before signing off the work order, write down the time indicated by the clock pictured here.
6:40
